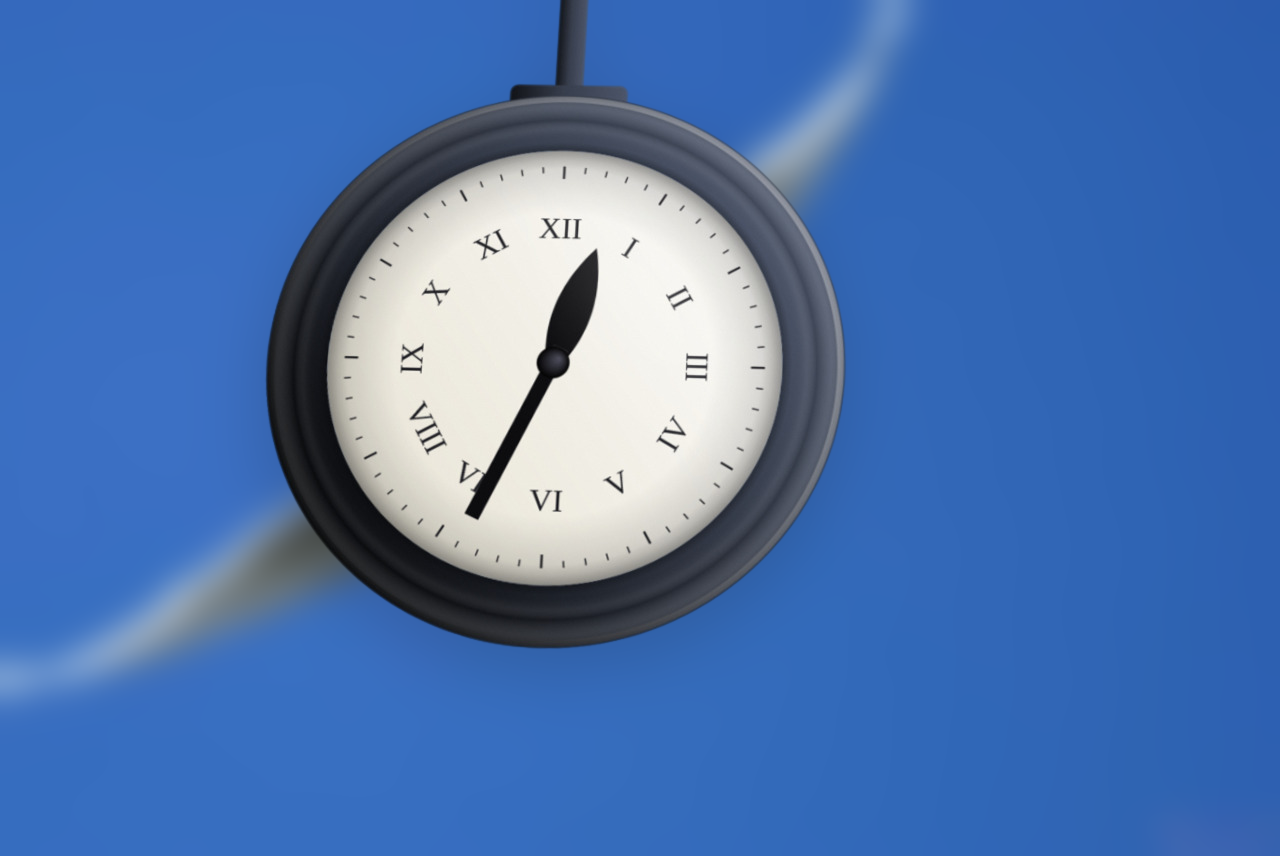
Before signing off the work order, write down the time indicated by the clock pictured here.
12:34
